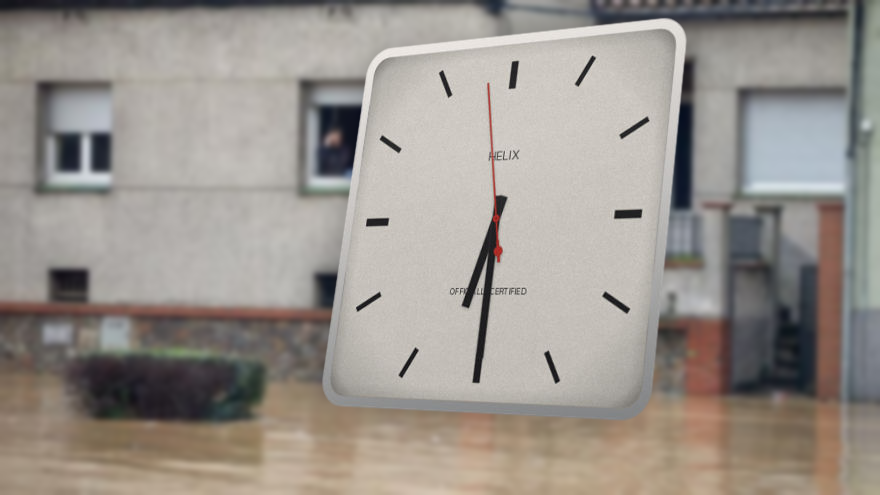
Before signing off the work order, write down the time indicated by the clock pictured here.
6:29:58
